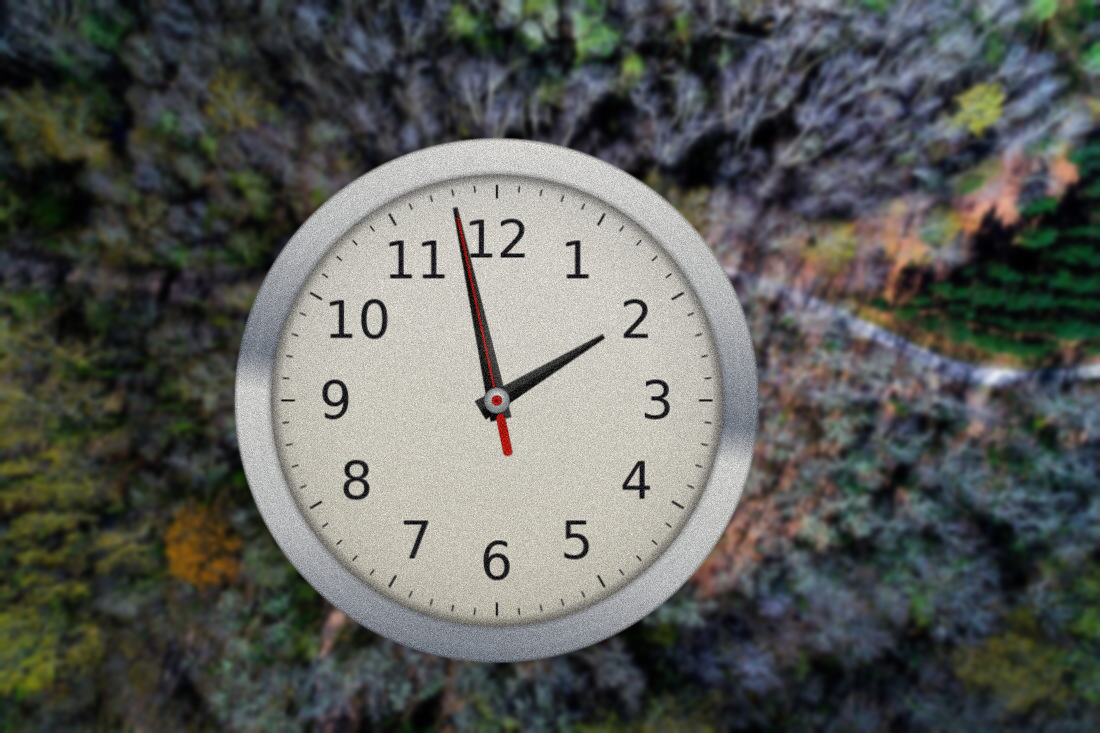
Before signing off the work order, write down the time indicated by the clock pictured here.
1:57:58
